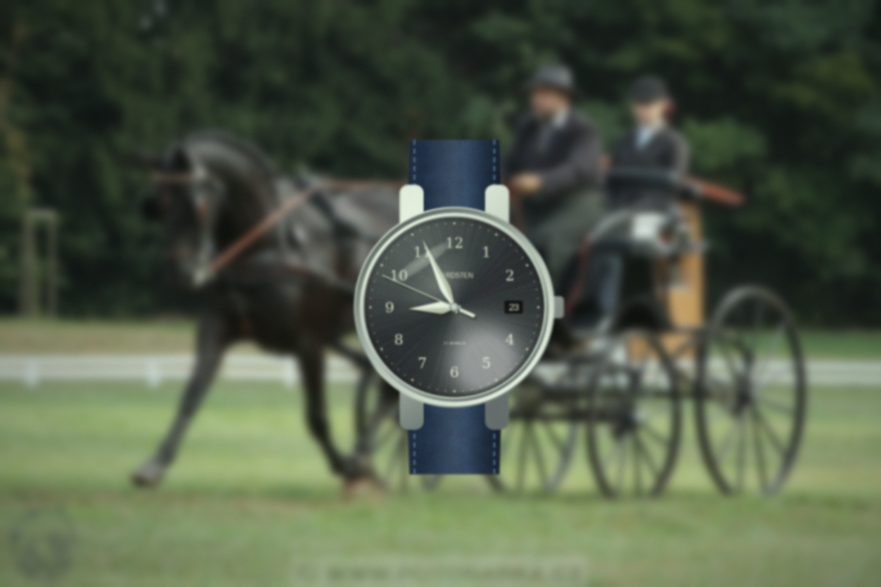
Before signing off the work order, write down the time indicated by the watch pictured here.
8:55:49
